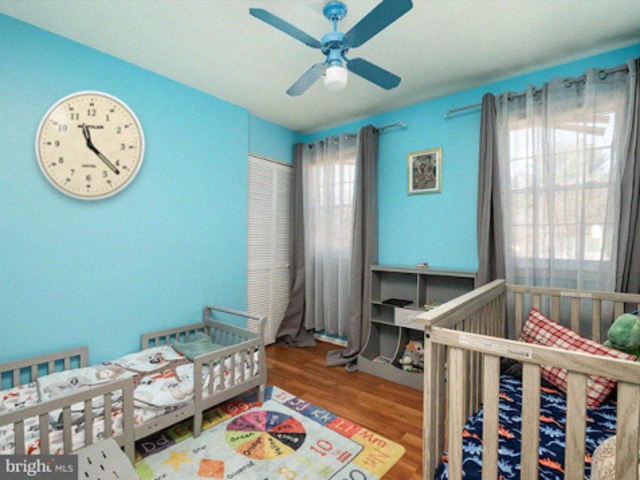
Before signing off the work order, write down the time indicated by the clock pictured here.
11:22
